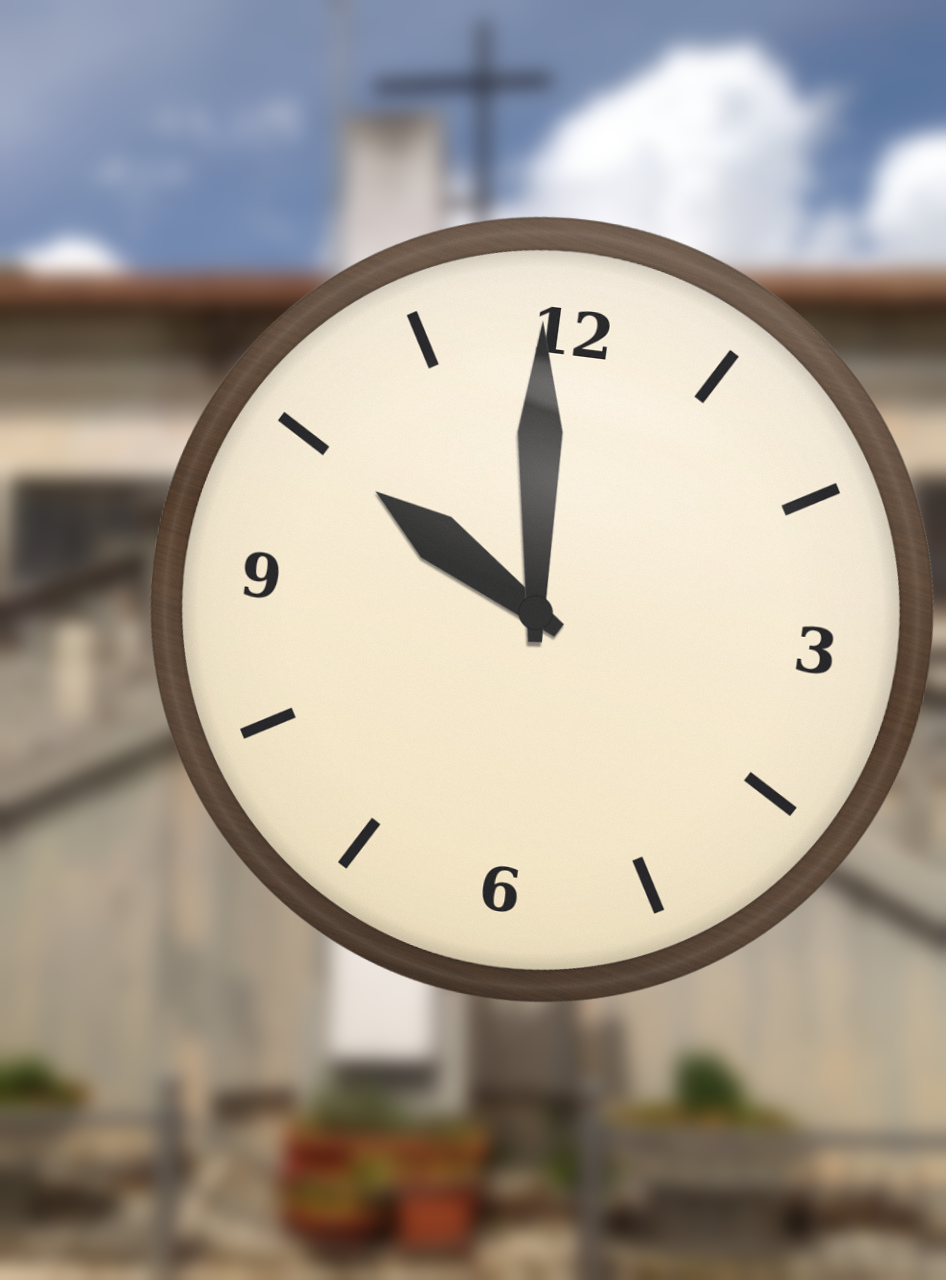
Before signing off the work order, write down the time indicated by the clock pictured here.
9:59
